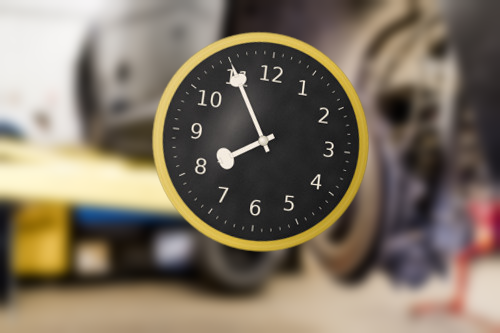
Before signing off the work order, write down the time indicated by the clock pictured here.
7:55
